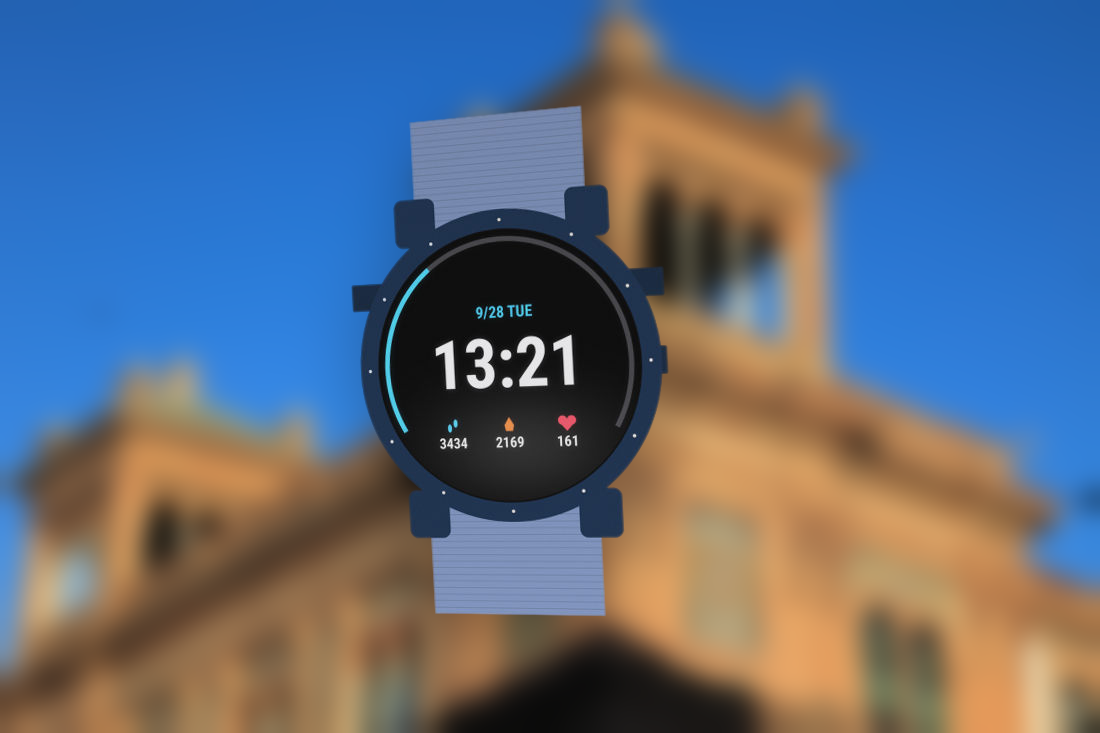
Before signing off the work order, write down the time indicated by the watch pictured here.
13:21
